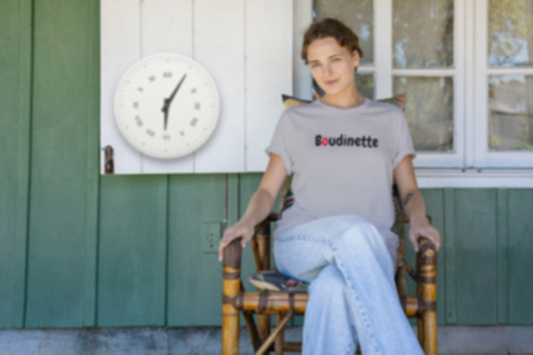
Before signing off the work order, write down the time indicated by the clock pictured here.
6:05
